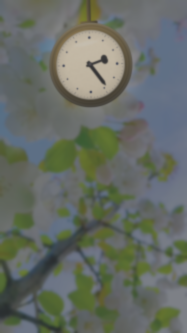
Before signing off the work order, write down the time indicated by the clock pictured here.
2:24
